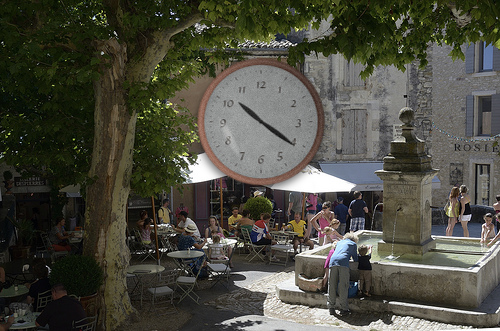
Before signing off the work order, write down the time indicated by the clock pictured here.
10:21
